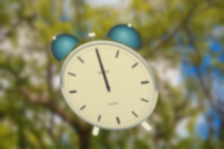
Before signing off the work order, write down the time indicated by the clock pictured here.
12:00
